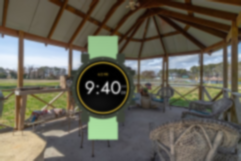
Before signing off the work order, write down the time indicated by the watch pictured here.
9:40
